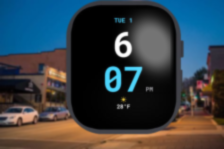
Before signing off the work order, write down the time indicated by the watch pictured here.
6:07
